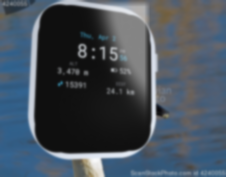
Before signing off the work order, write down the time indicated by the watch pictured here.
8:15
